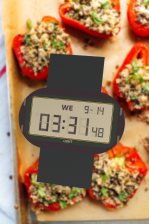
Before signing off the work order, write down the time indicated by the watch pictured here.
3:31:48
